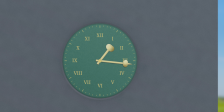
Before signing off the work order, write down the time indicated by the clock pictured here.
1:16
